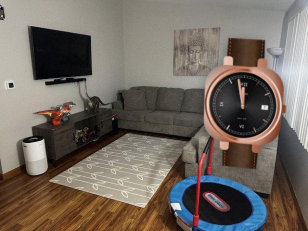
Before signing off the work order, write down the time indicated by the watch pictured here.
11:58
